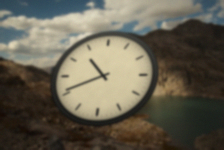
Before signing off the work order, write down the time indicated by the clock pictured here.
10:41
